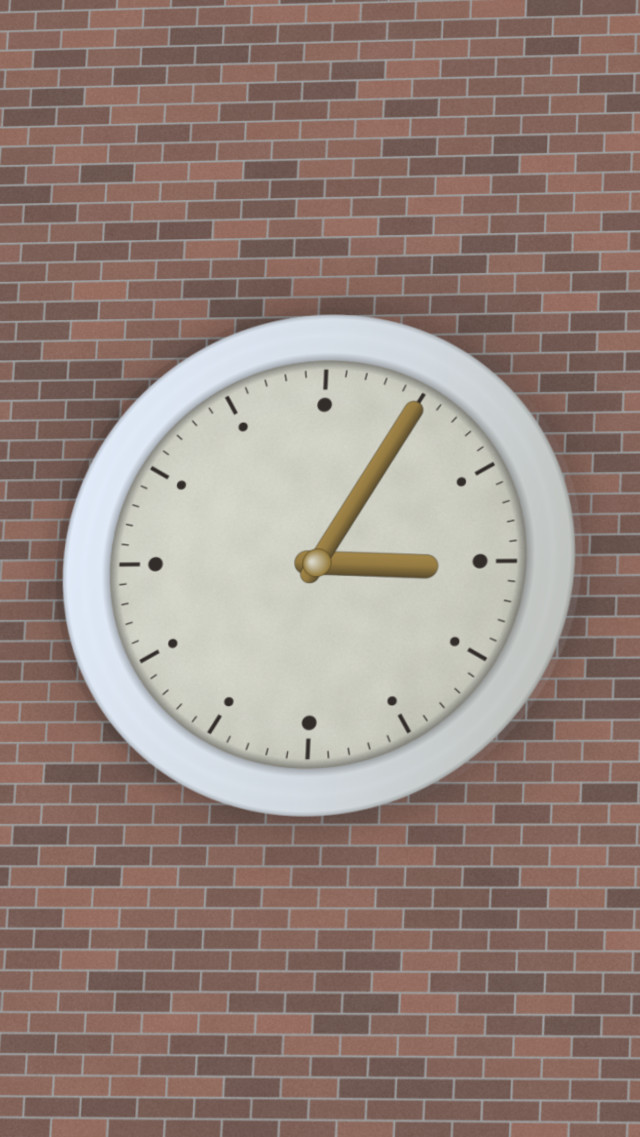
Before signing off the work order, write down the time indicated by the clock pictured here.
3:05
